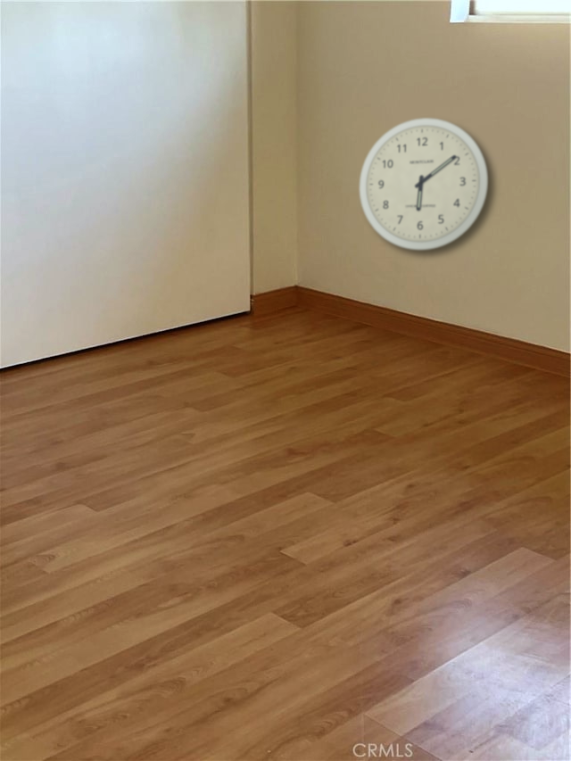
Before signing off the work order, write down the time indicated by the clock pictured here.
6:09
